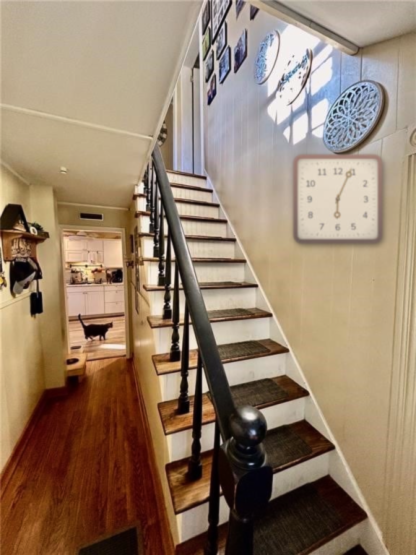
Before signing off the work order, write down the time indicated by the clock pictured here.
6:04
